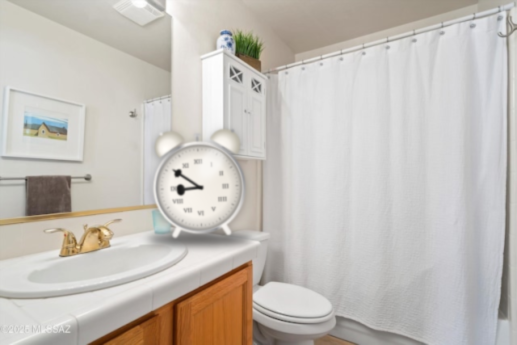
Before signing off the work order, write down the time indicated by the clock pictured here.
8:51
